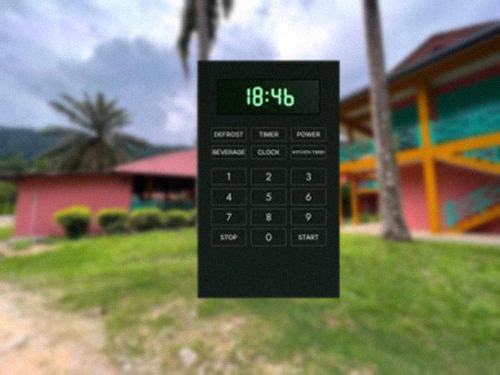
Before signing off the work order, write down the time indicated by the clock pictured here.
18:46
